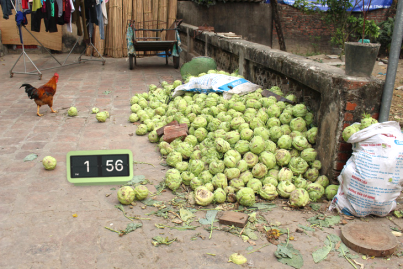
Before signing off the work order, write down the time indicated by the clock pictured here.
1:56
